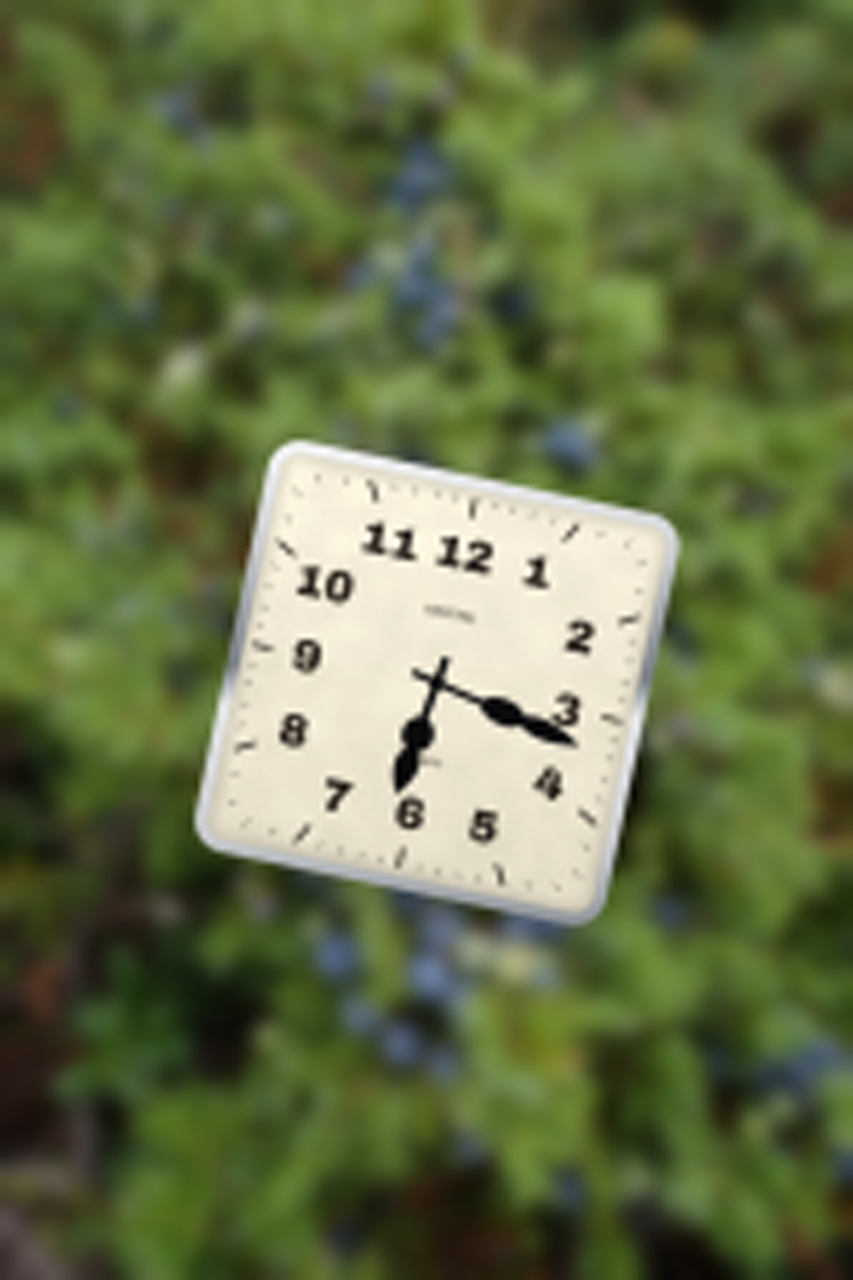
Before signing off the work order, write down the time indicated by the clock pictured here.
6:17
